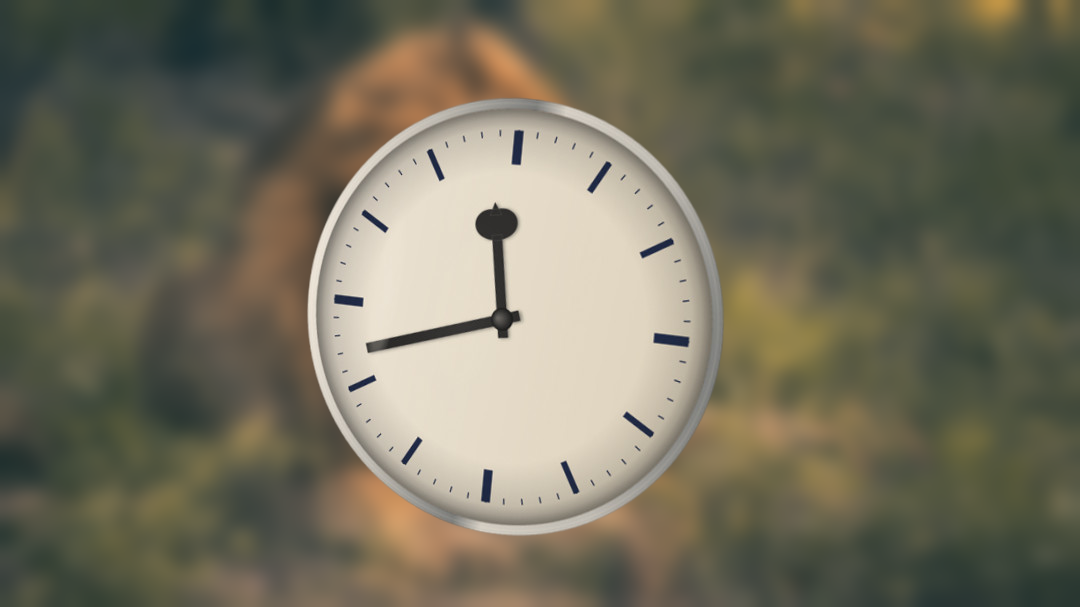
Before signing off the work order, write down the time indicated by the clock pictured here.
11:42
